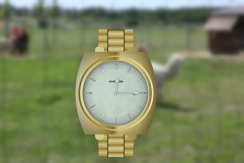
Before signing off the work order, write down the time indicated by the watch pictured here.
12:15
